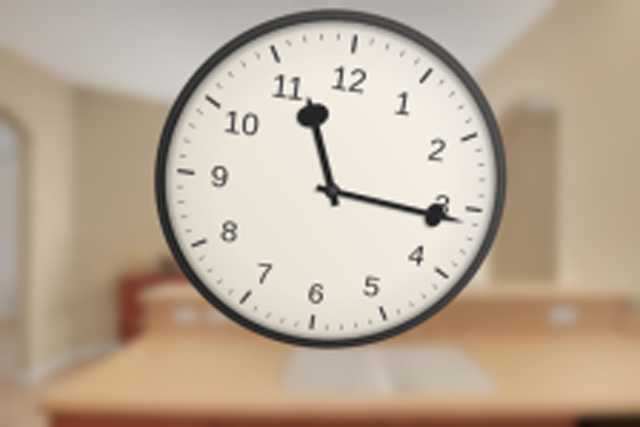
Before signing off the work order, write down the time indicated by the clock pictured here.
11:16
